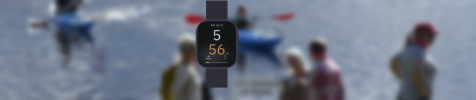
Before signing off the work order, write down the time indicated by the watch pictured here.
5:56
